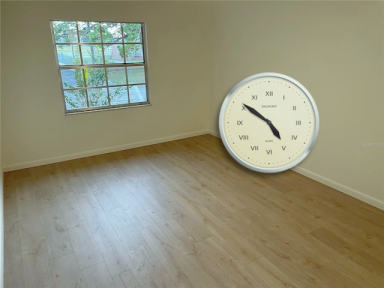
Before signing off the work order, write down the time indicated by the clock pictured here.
4:51
